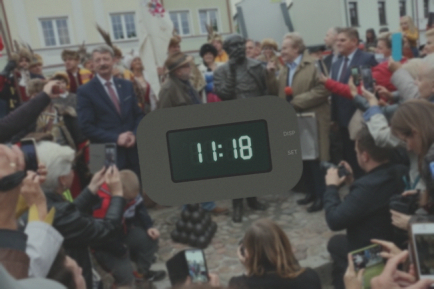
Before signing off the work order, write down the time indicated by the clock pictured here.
11:18
